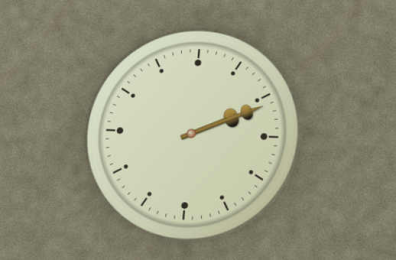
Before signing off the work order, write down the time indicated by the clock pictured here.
2:11
